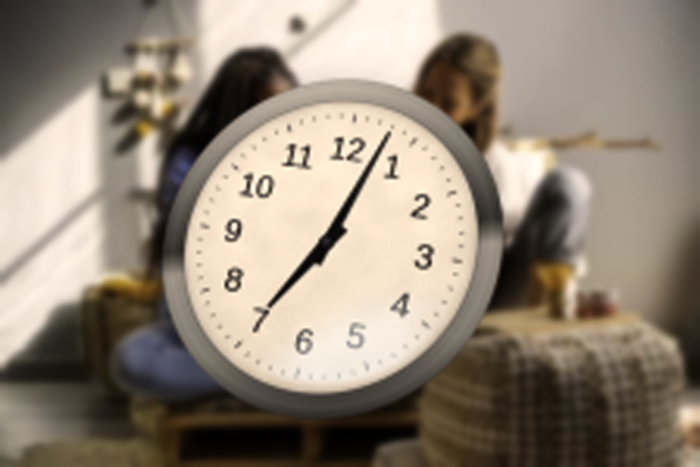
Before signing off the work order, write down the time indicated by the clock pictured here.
7:03
